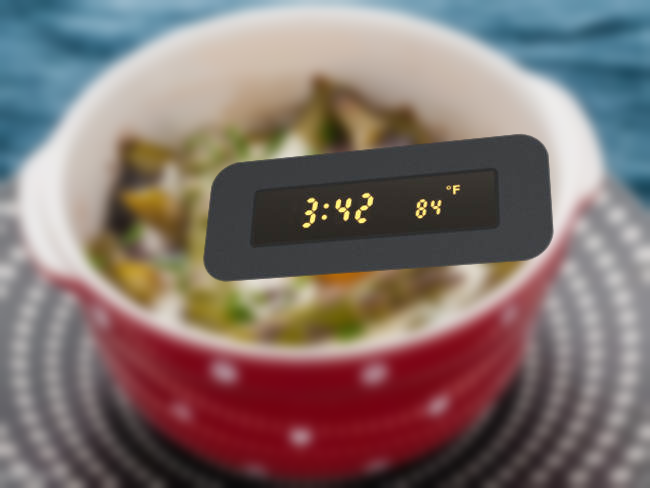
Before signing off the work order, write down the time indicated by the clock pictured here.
3:42
